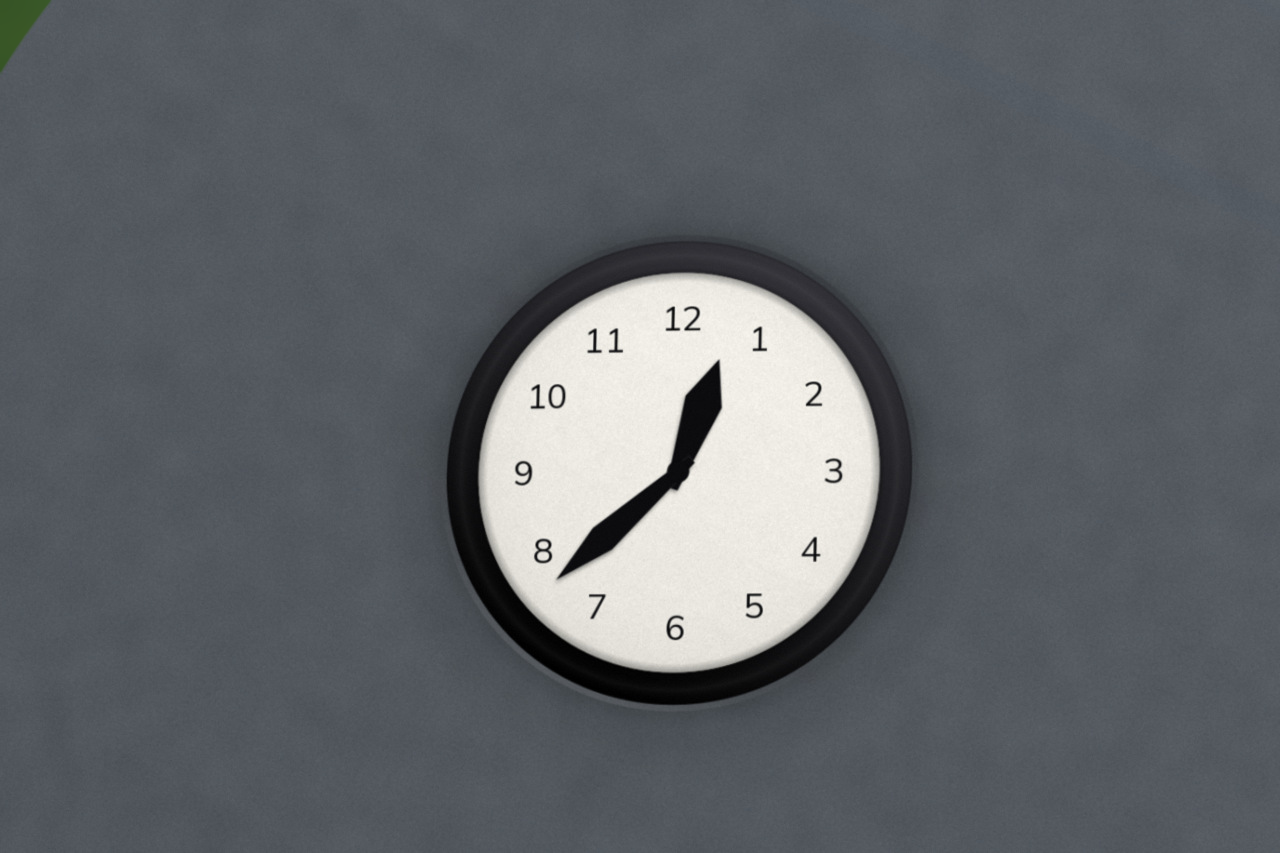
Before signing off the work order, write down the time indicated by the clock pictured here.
12:38
